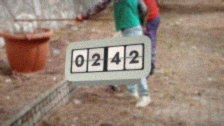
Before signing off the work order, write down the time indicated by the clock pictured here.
2:42
